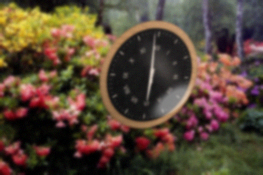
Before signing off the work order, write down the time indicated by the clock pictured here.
5:59
